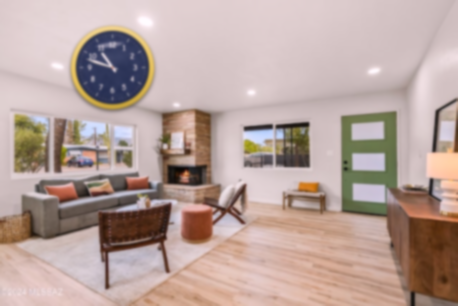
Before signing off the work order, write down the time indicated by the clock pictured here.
10:48
